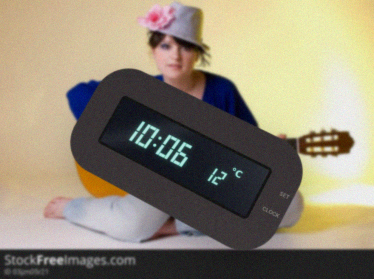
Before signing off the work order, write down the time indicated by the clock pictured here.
10:06
